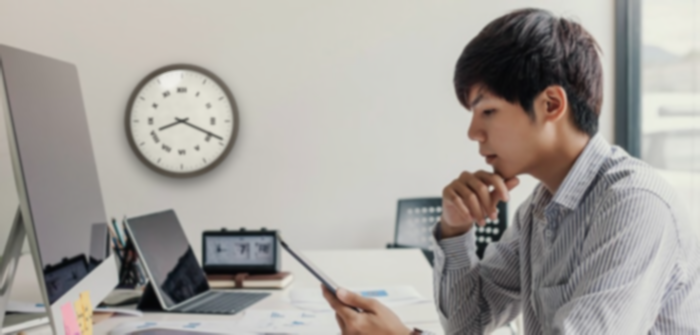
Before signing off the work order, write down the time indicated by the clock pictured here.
8:19
